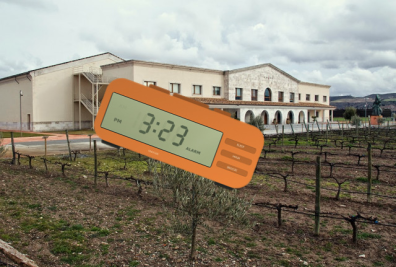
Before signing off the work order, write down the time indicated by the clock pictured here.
3:23
